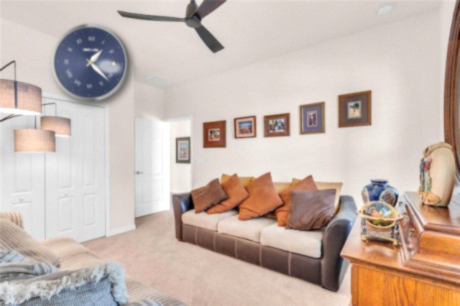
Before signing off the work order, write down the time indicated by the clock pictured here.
1:22
